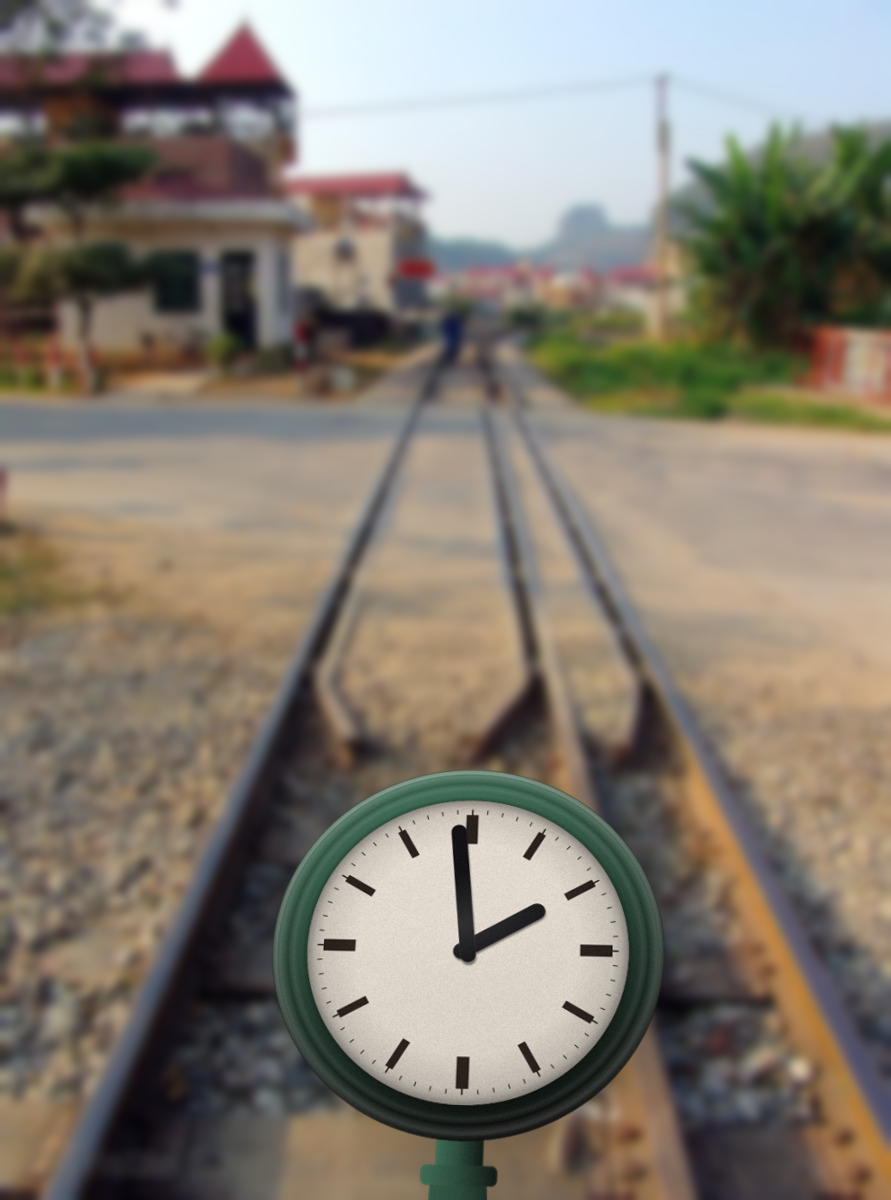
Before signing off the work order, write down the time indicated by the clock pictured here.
1:59
